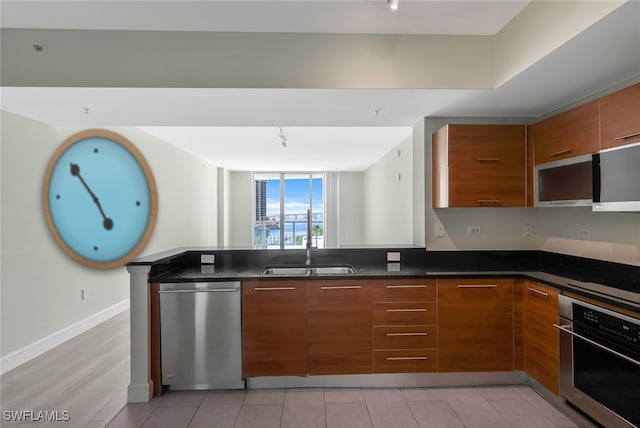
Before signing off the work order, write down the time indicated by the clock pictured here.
4:53
